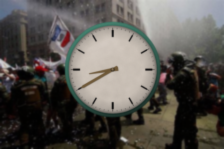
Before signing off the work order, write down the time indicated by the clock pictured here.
8:40
